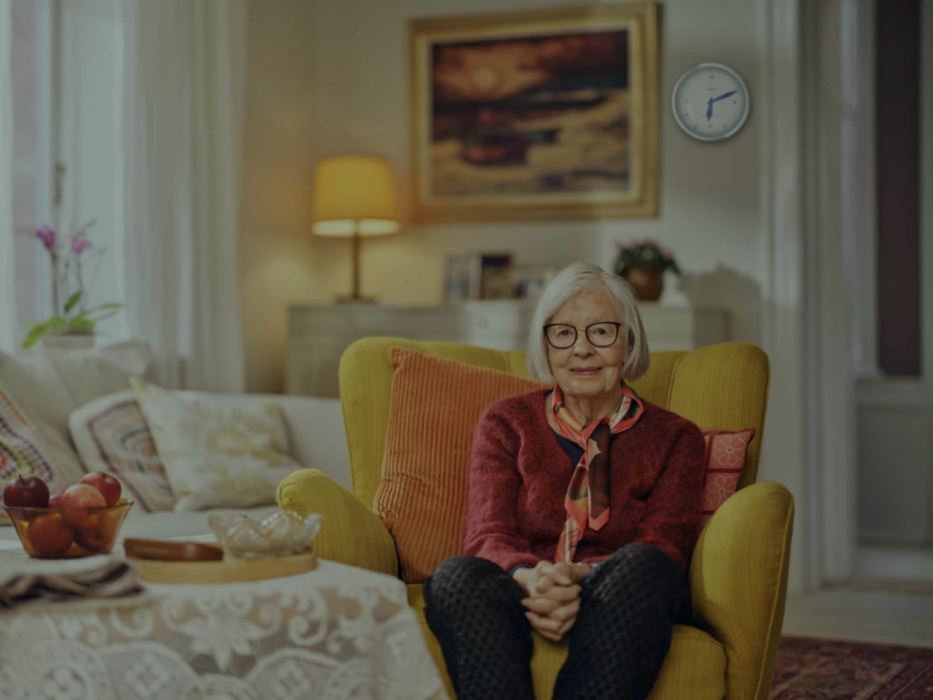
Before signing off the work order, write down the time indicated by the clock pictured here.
6:11
